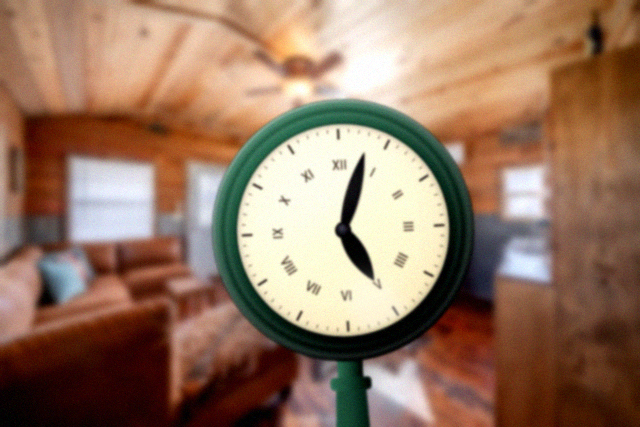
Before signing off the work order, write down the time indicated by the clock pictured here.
5:03
